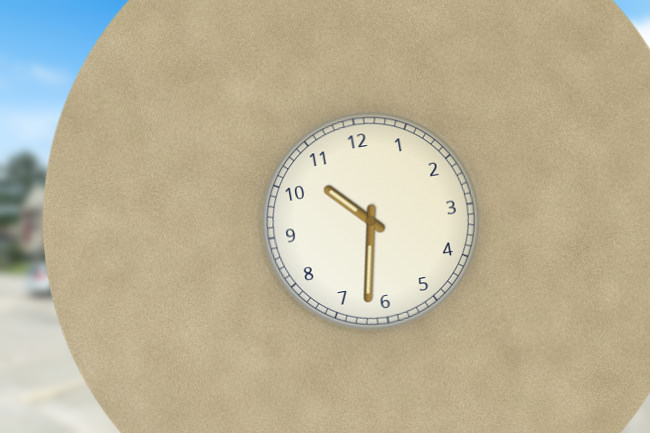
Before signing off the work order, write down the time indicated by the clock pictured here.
10:32
